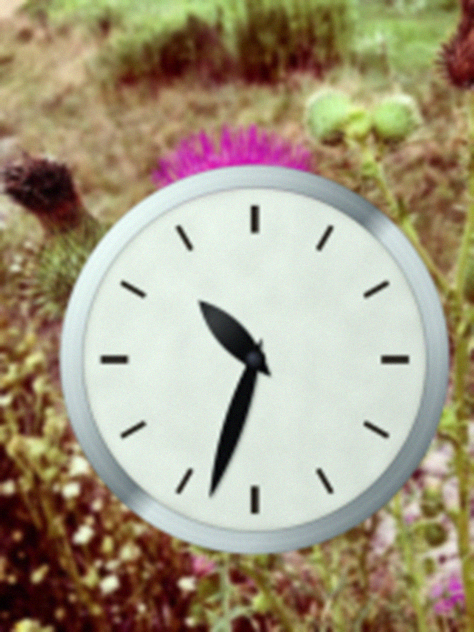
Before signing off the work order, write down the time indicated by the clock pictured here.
10:33
